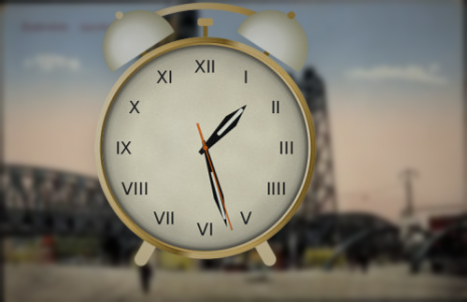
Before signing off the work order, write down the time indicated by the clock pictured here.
1:27:27
